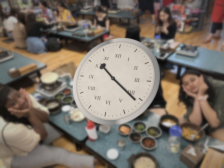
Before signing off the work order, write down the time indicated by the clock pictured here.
10:21
